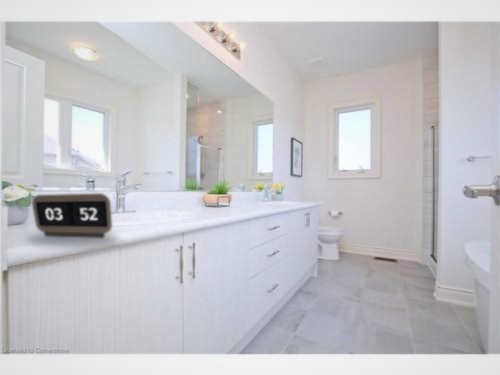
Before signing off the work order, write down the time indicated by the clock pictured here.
3:52
